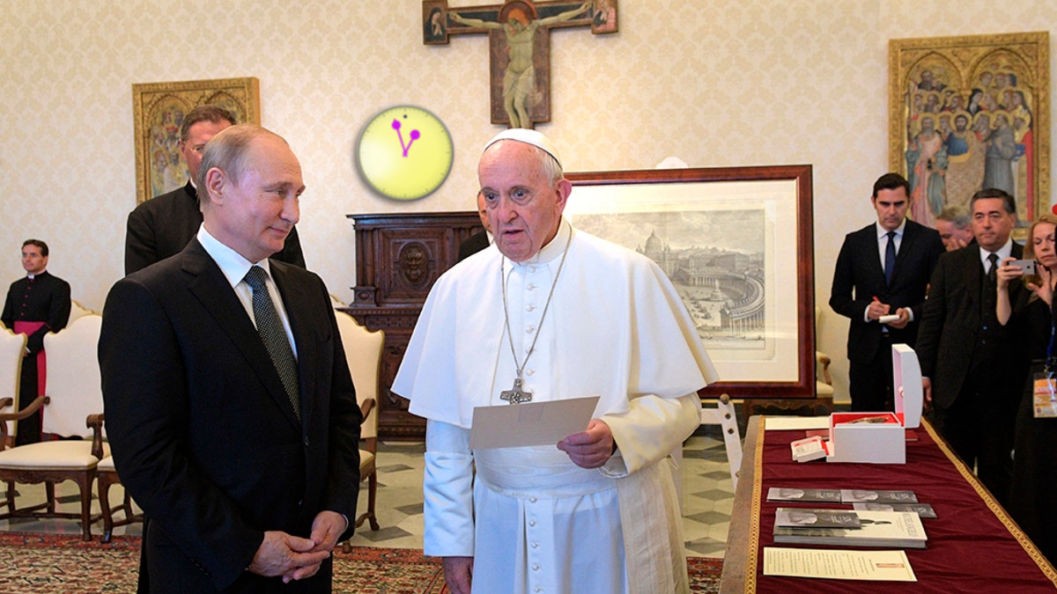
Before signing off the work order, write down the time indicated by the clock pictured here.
12:57
